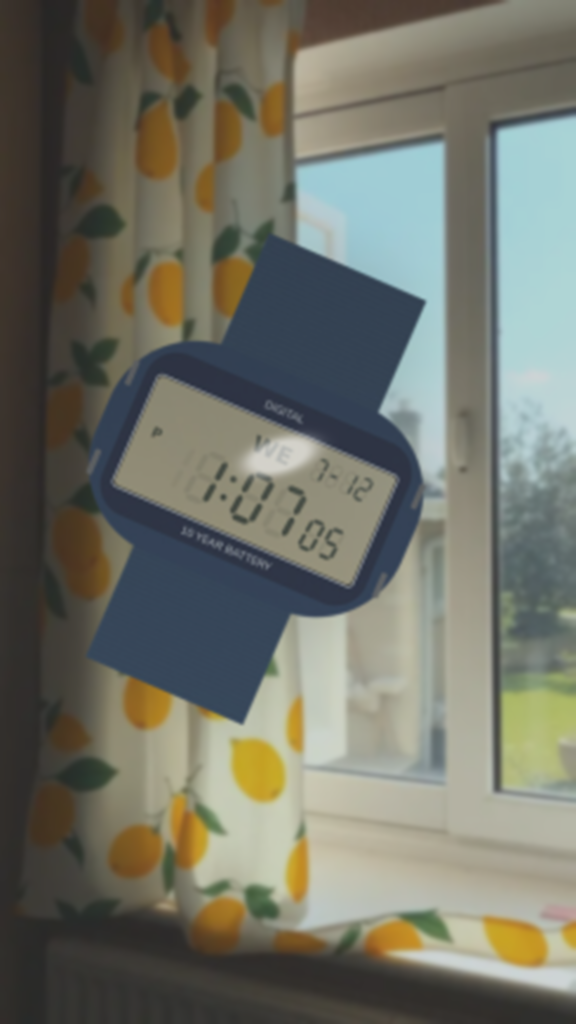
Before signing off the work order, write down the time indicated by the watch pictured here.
1:07:05
